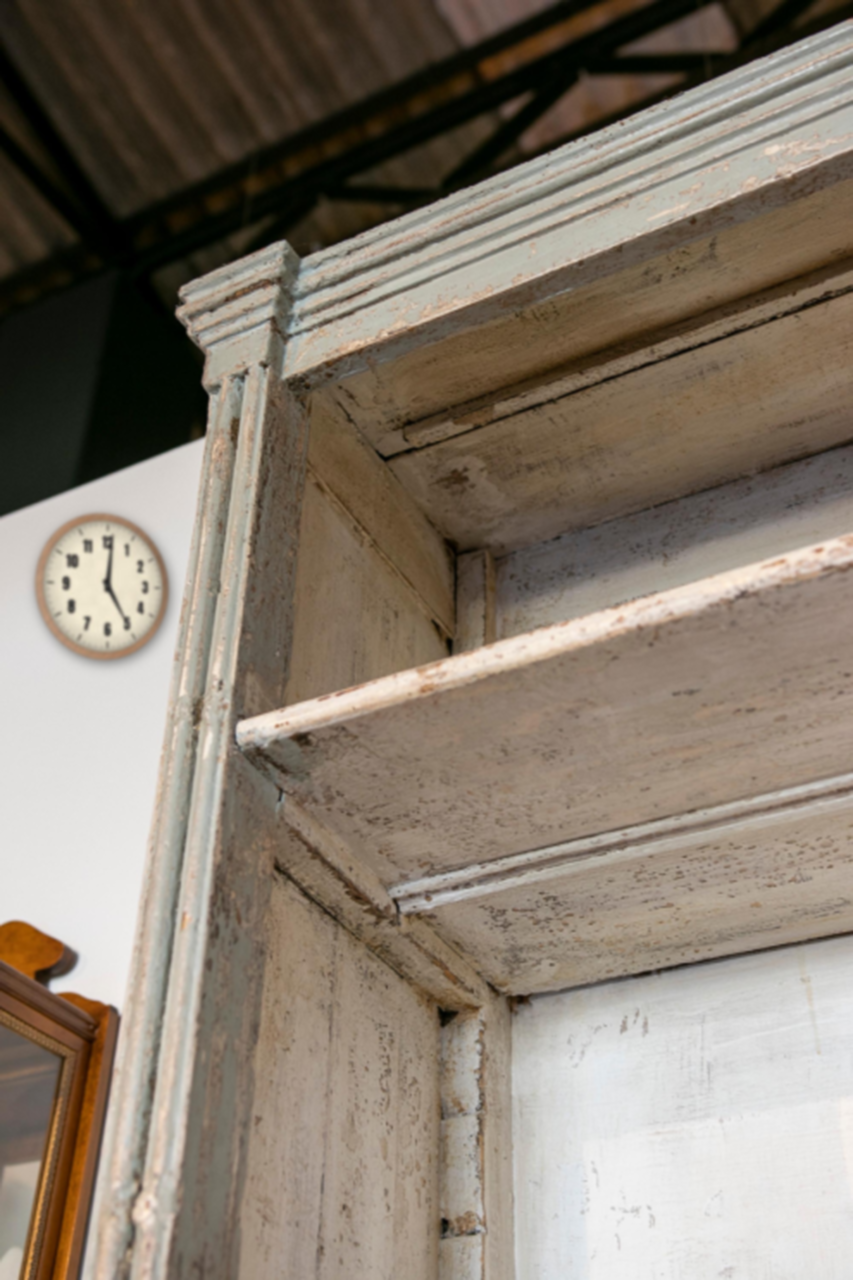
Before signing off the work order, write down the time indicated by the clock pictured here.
5:01
